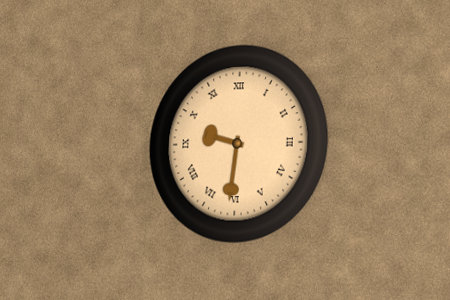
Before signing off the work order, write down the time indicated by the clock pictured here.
9:31
